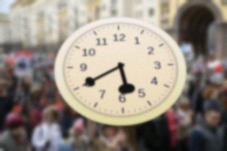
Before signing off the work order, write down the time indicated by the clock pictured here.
5:40
